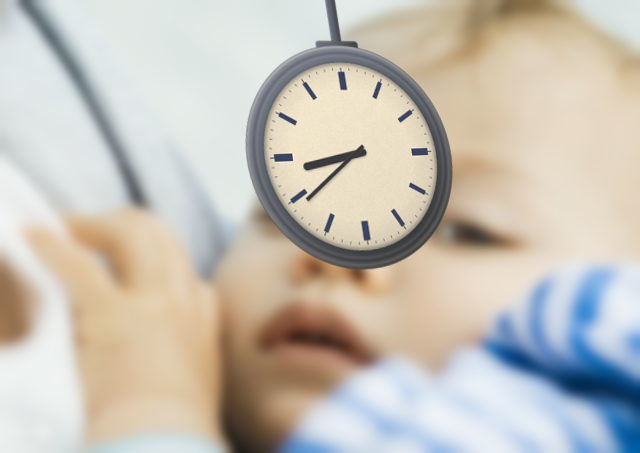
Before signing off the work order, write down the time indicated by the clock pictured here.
8:39
